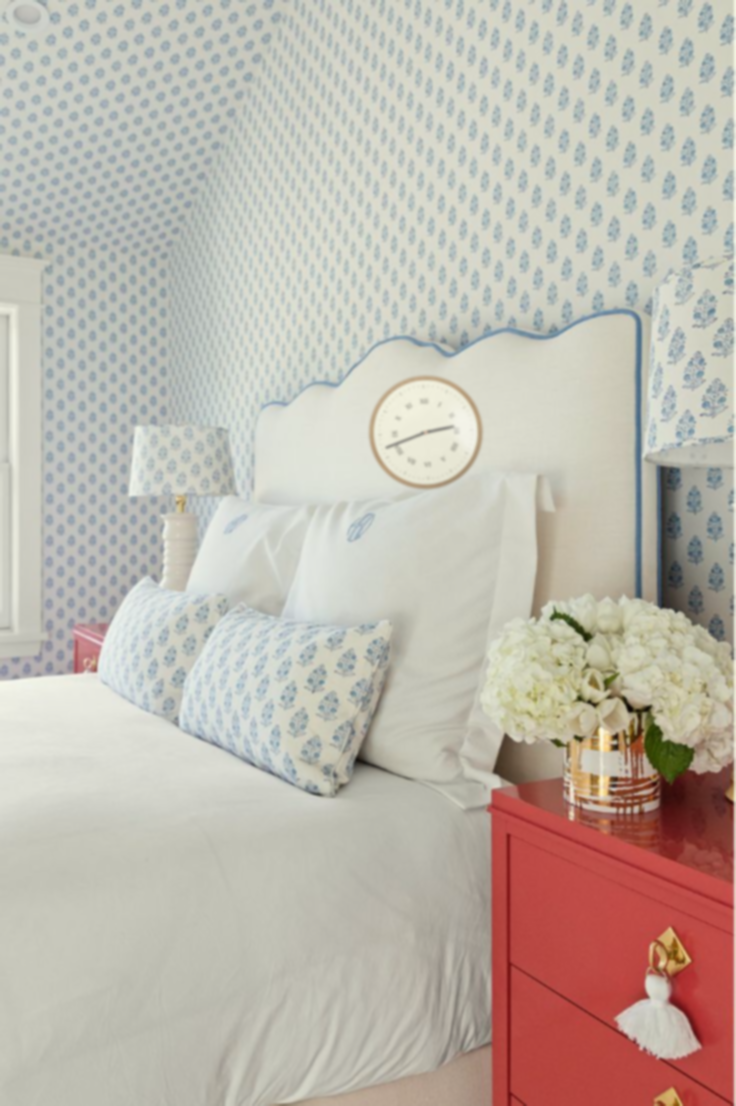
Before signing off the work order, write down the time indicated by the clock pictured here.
2:42
